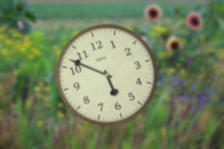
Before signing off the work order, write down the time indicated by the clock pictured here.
5:52
